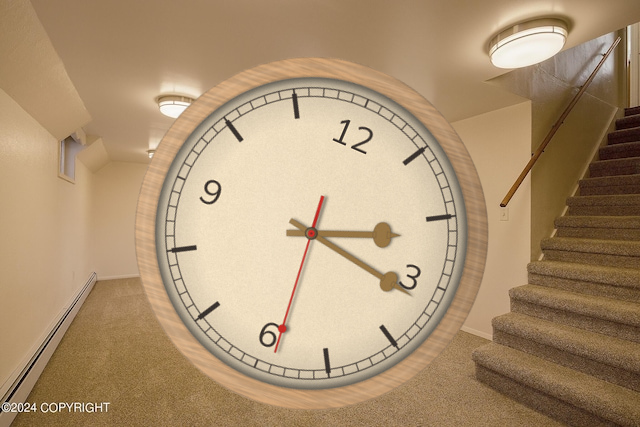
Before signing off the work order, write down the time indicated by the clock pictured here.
2:16:29
